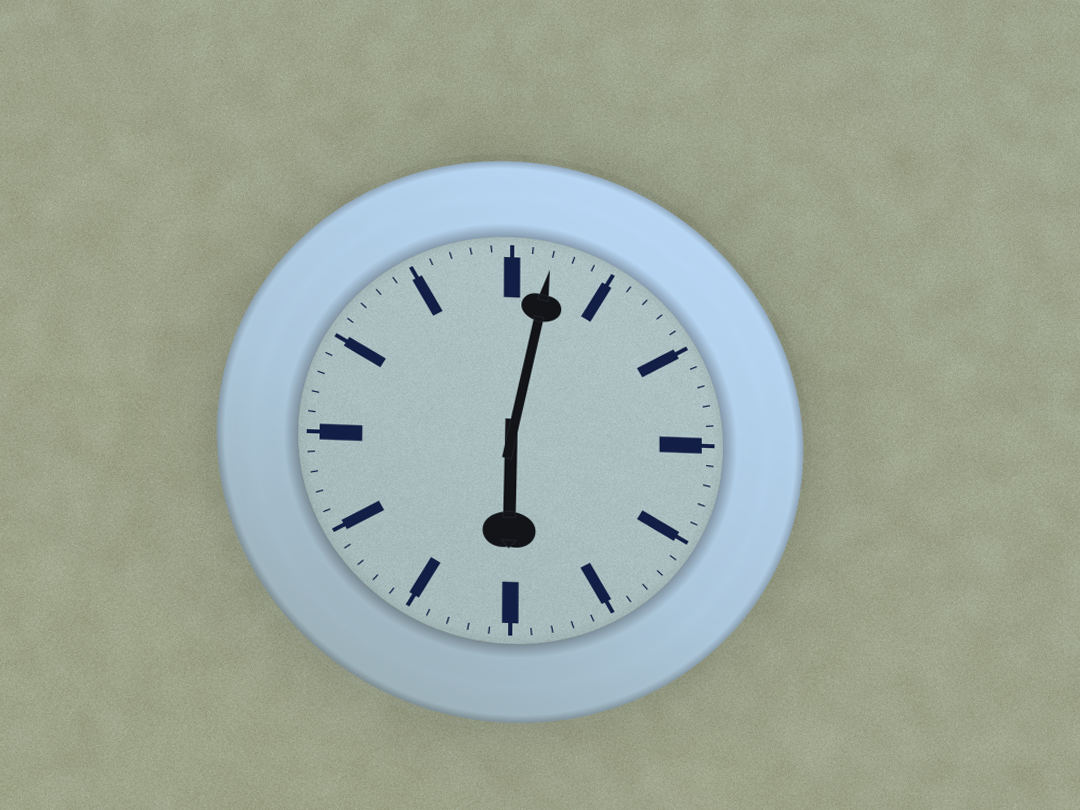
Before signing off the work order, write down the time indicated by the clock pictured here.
6:02
